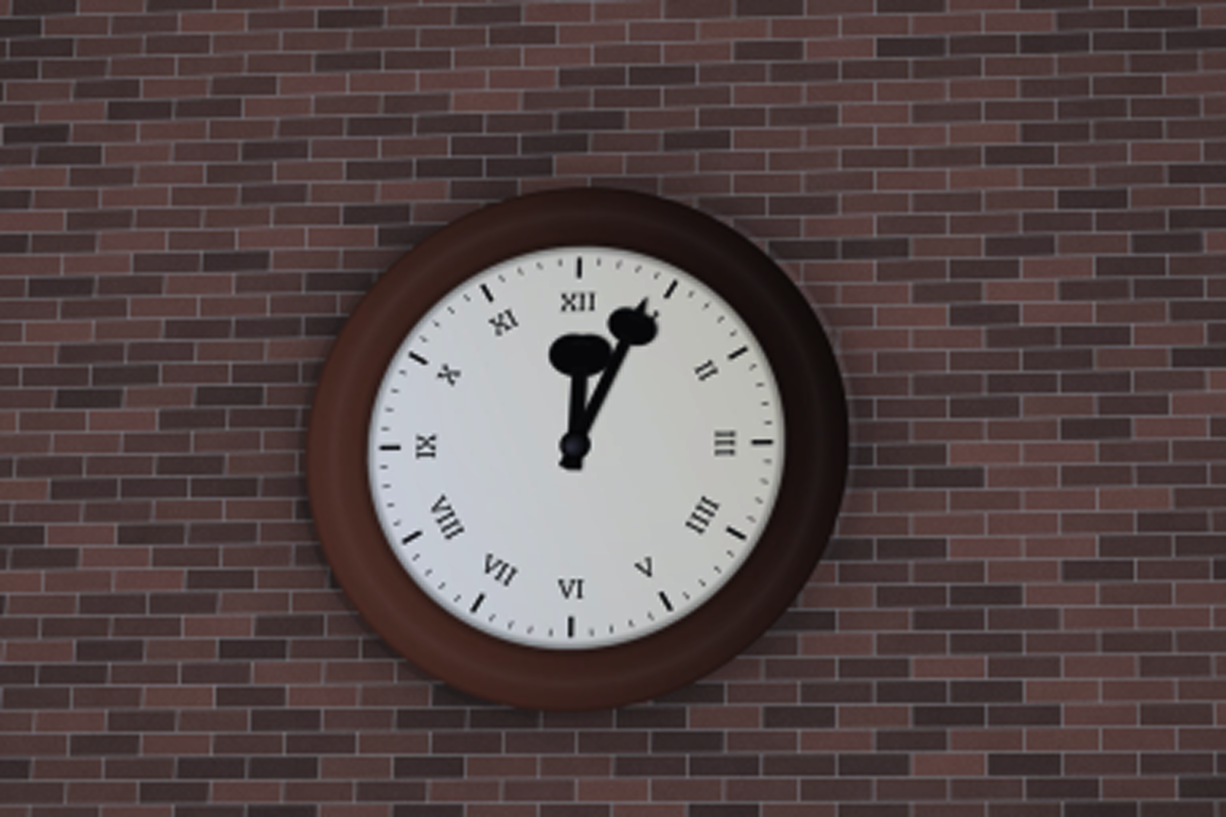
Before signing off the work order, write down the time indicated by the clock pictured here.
12:04
